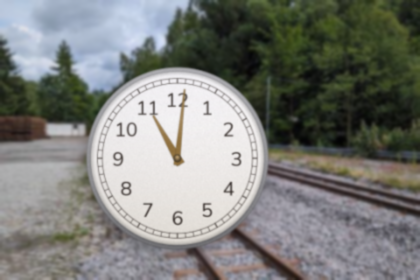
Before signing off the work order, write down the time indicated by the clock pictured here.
11:01
